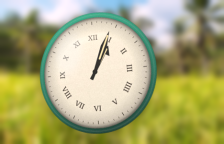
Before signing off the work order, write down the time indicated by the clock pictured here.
1:04
